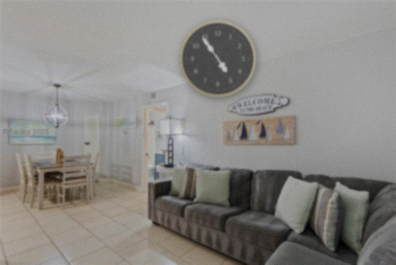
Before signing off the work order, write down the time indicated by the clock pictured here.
4:54
